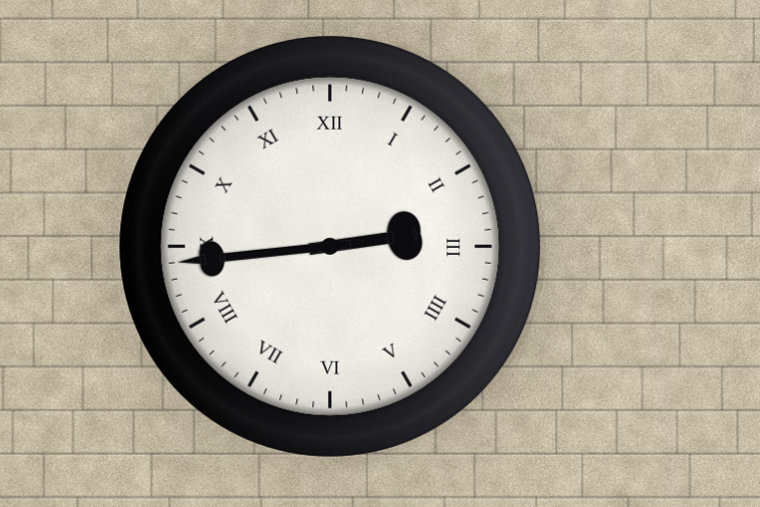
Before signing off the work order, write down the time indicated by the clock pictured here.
2:44
